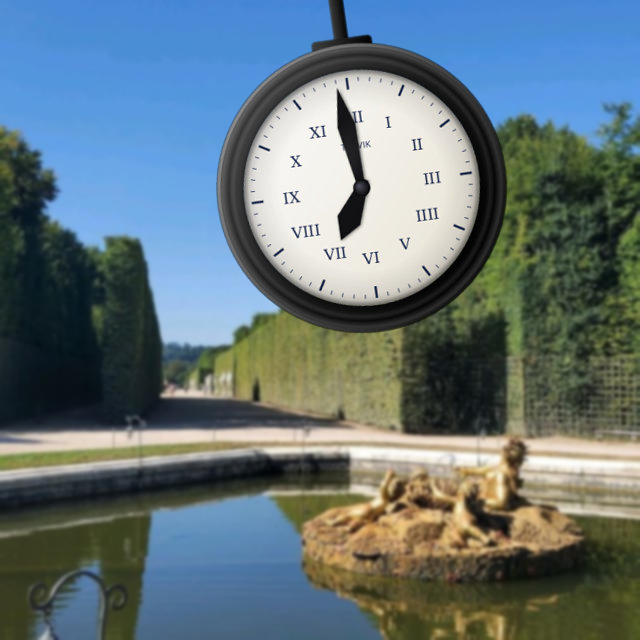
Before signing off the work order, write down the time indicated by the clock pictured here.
6:59
